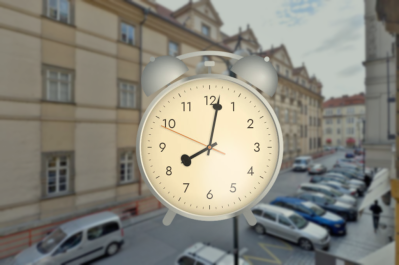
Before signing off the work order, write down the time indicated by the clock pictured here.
8:01:49
